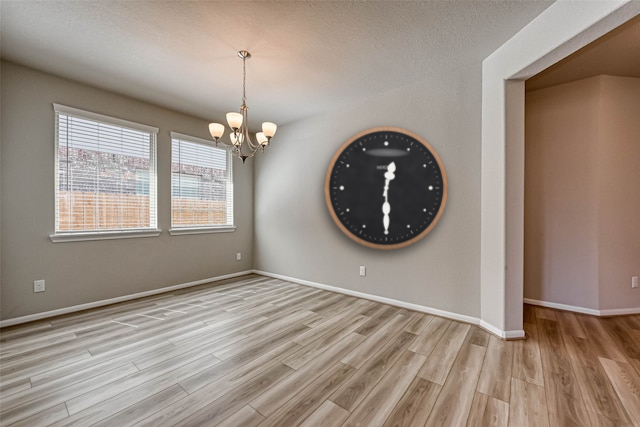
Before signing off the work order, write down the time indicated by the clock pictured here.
12:30
